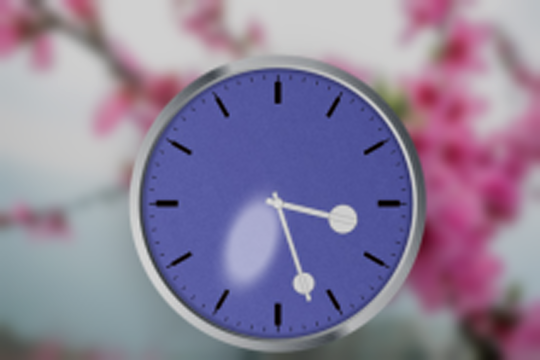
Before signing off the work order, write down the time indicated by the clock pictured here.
3:27
